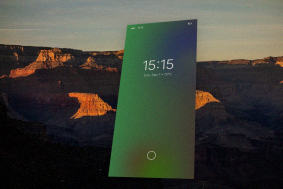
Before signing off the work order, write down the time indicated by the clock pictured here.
15:15
